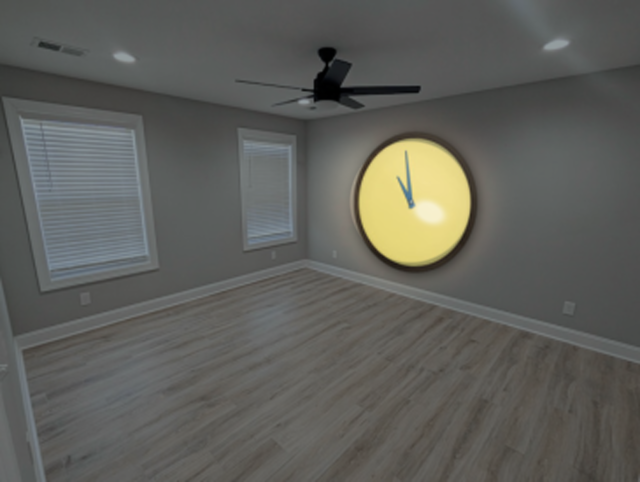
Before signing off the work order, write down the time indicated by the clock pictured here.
10:59
